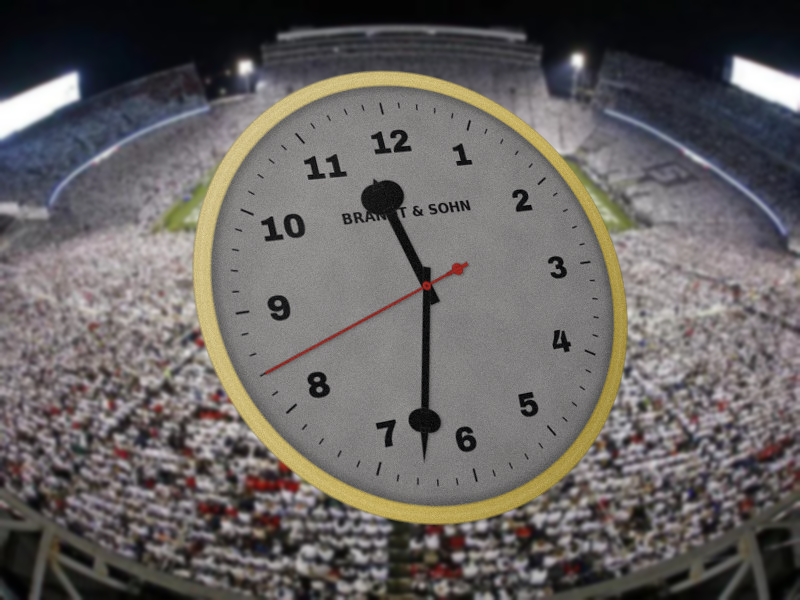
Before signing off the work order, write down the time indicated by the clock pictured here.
11:32:42
